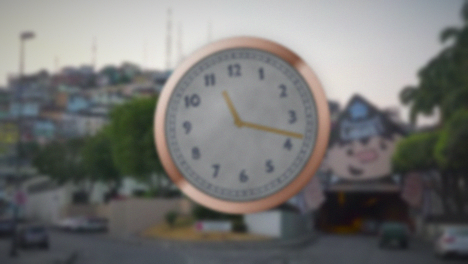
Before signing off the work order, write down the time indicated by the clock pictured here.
11:18
